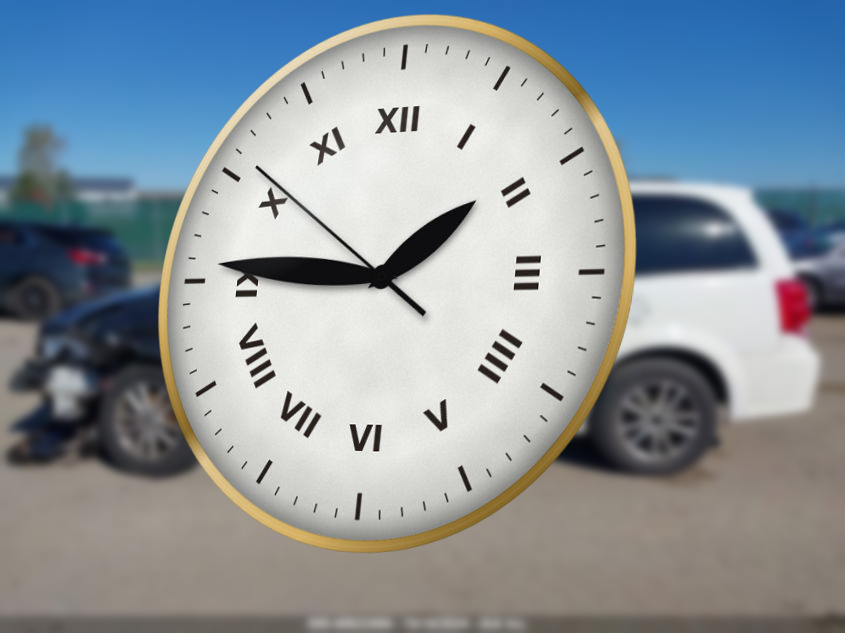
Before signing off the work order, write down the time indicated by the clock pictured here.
1:45:51
